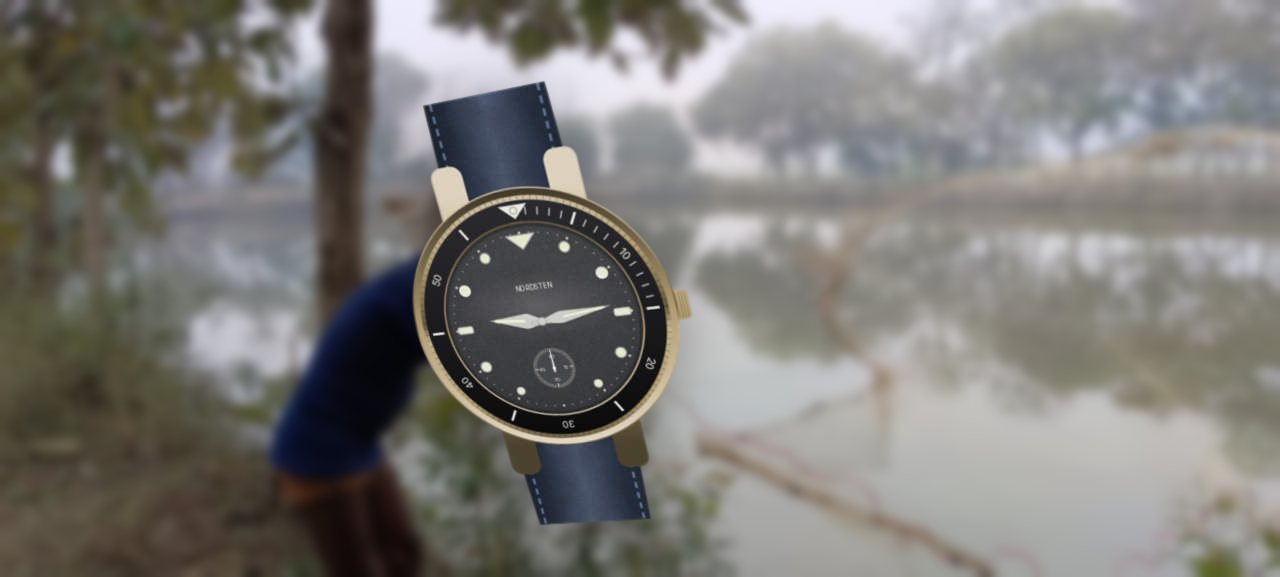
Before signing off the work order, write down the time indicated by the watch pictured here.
9:14
